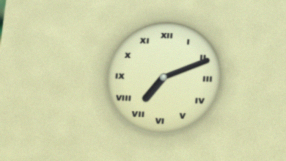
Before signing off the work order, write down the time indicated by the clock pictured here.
7:11
